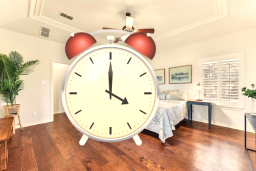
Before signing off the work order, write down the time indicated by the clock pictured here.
4:00
